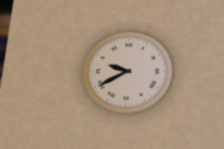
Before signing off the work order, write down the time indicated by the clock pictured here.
9:40
